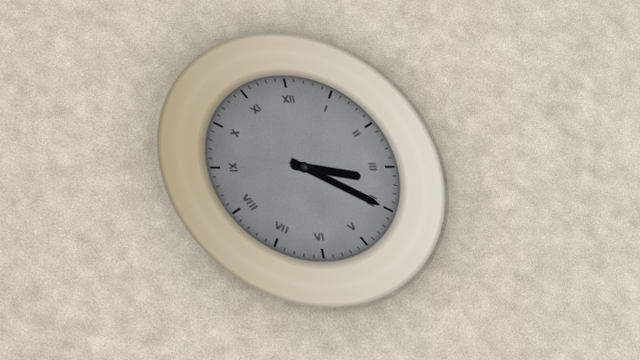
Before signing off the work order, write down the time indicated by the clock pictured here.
3:20
